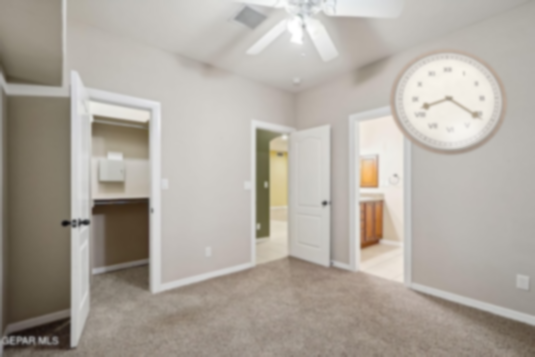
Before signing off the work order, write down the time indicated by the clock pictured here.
8:21
